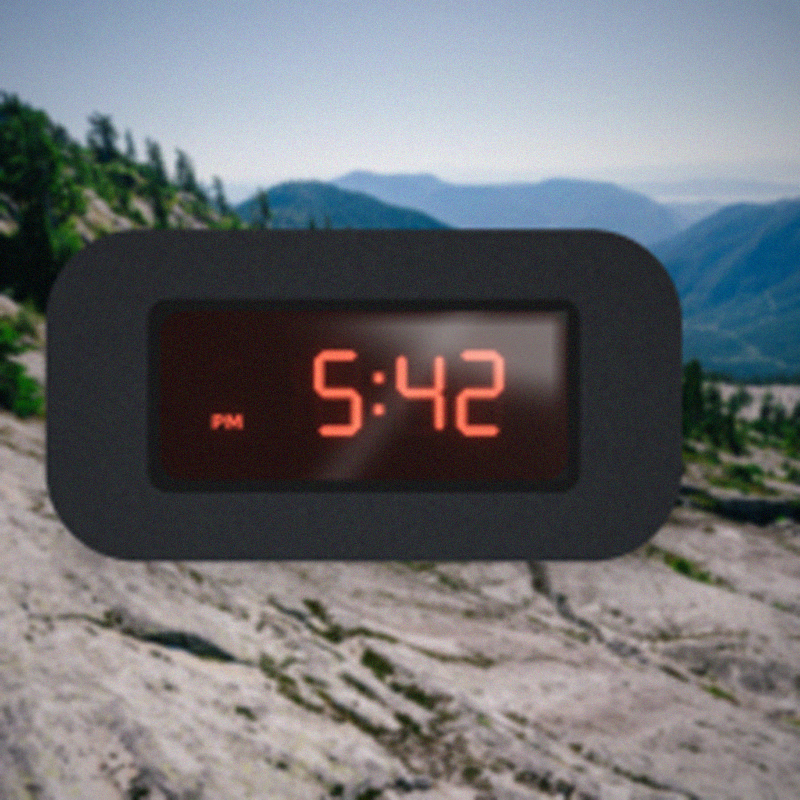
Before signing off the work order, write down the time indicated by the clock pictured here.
5:42
